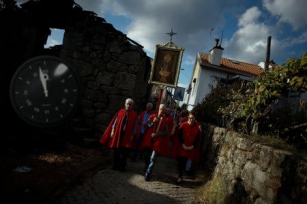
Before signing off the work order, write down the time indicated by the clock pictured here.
11:58
